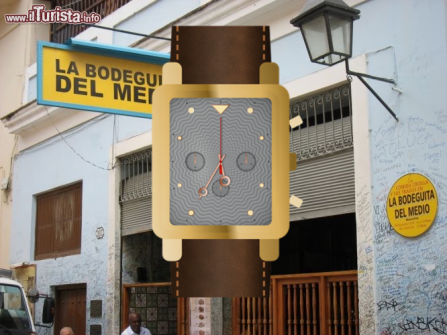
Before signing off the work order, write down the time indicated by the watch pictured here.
5:35
